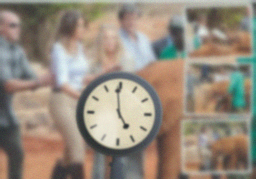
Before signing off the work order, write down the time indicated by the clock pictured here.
4:59
